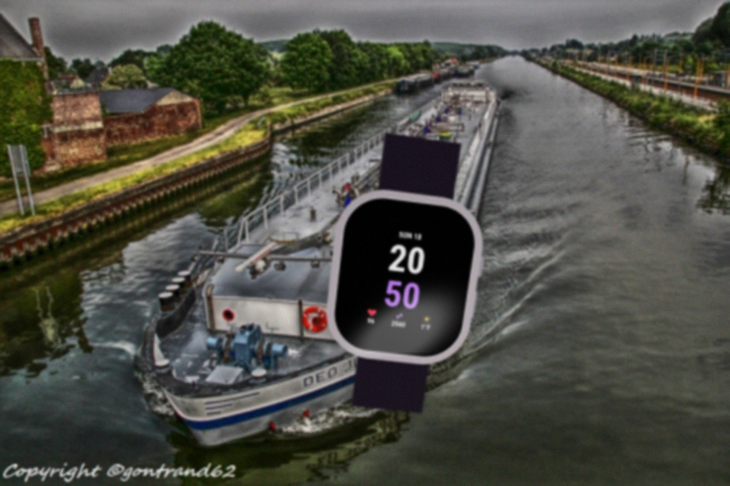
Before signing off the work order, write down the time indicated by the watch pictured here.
20:50
